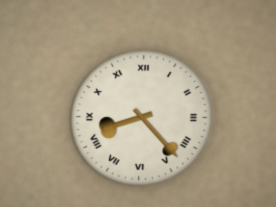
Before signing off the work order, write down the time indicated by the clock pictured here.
8:23
